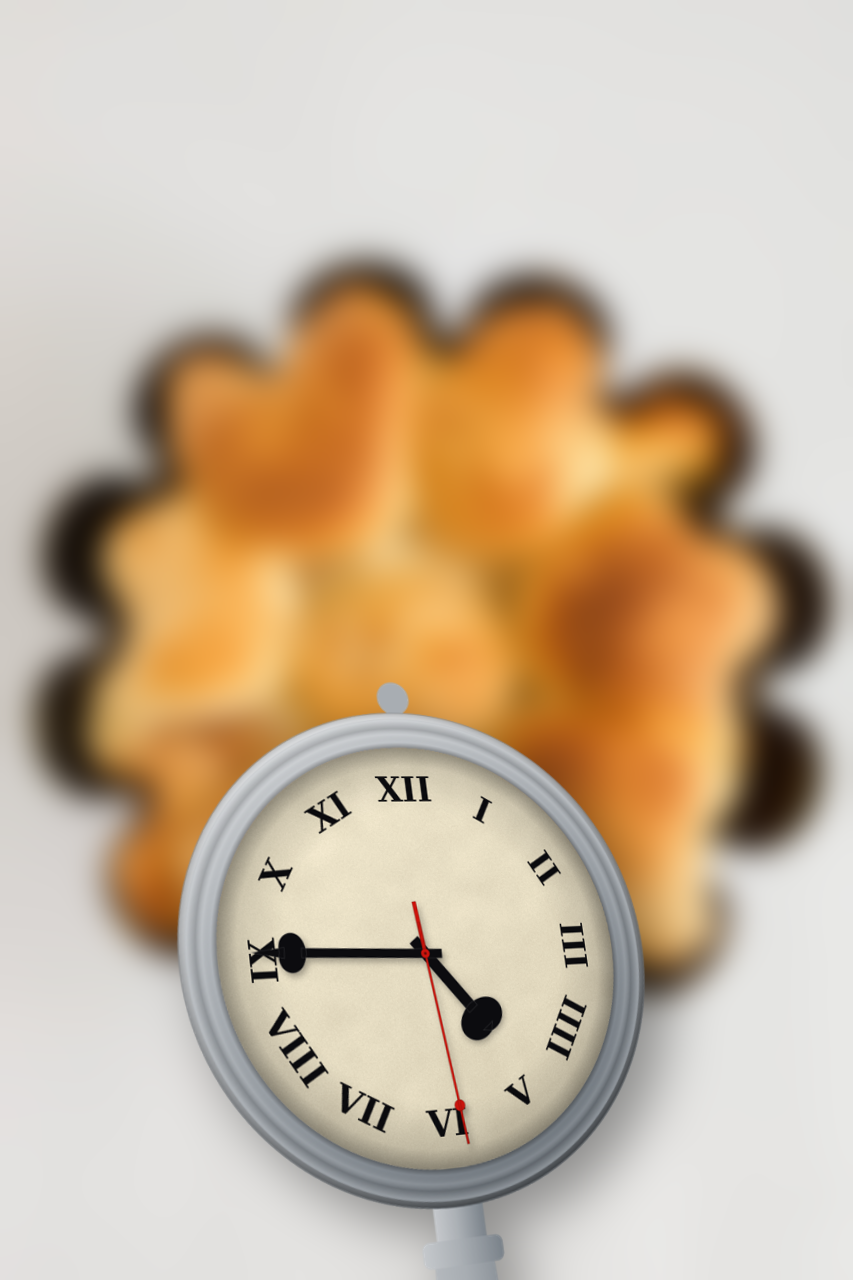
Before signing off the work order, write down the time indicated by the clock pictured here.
4:45:29
